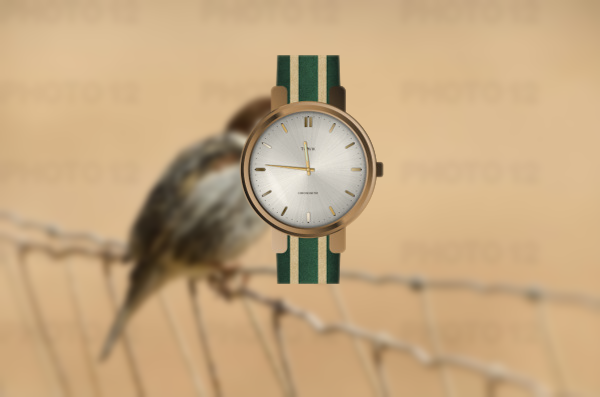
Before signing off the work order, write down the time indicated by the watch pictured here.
11:46
